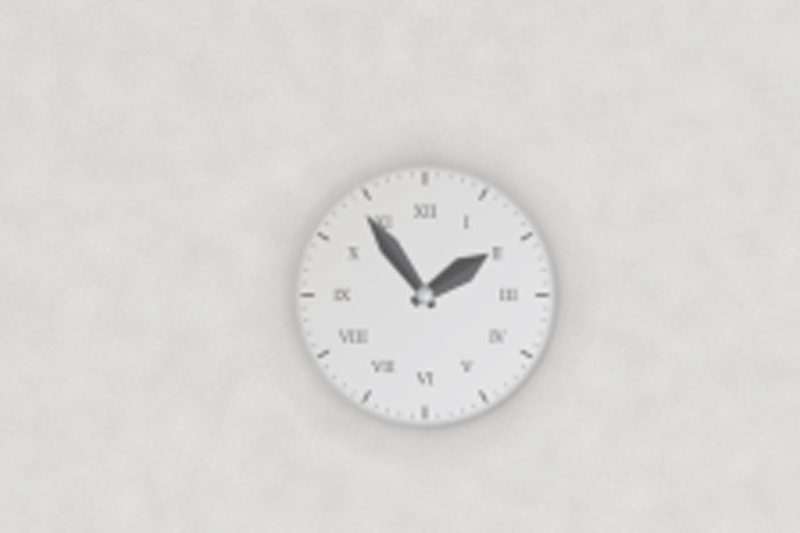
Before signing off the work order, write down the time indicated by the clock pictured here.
1:54
